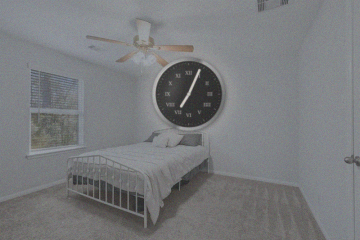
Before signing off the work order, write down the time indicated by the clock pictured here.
7:04
